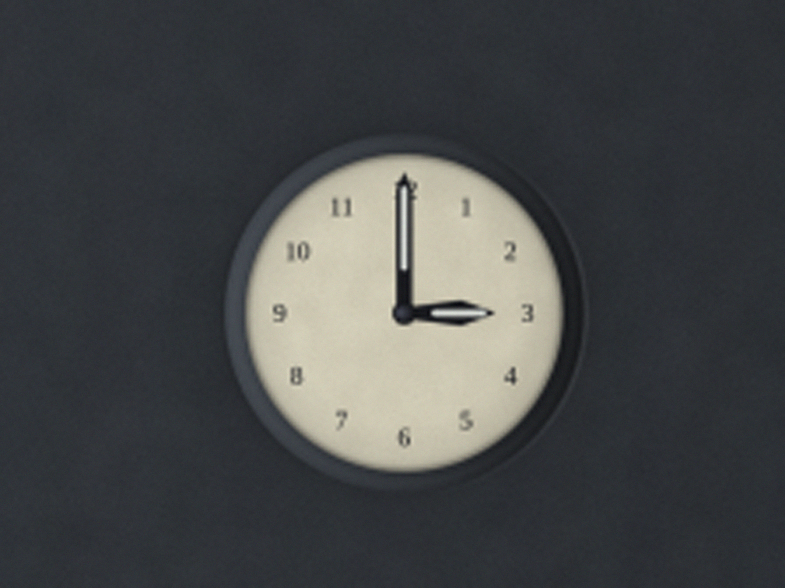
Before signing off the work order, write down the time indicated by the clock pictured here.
3:00
